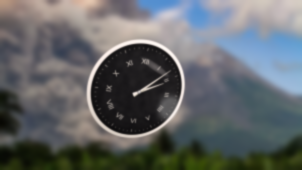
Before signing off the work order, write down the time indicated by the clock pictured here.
2:08
